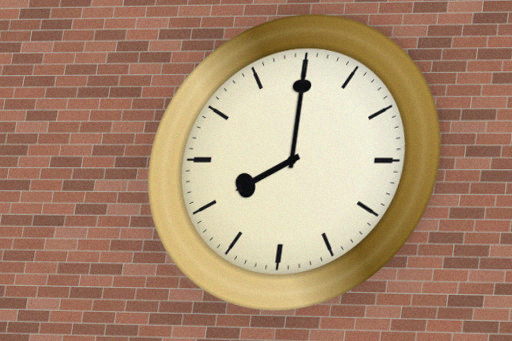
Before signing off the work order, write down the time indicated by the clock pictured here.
8:00
